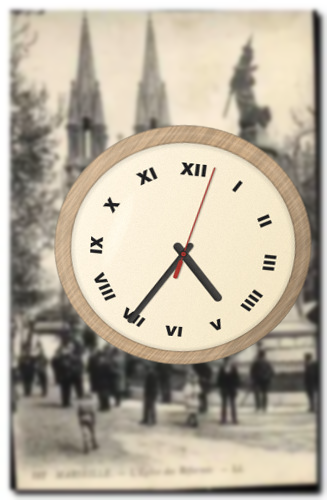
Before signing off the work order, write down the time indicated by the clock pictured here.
4:35:02
